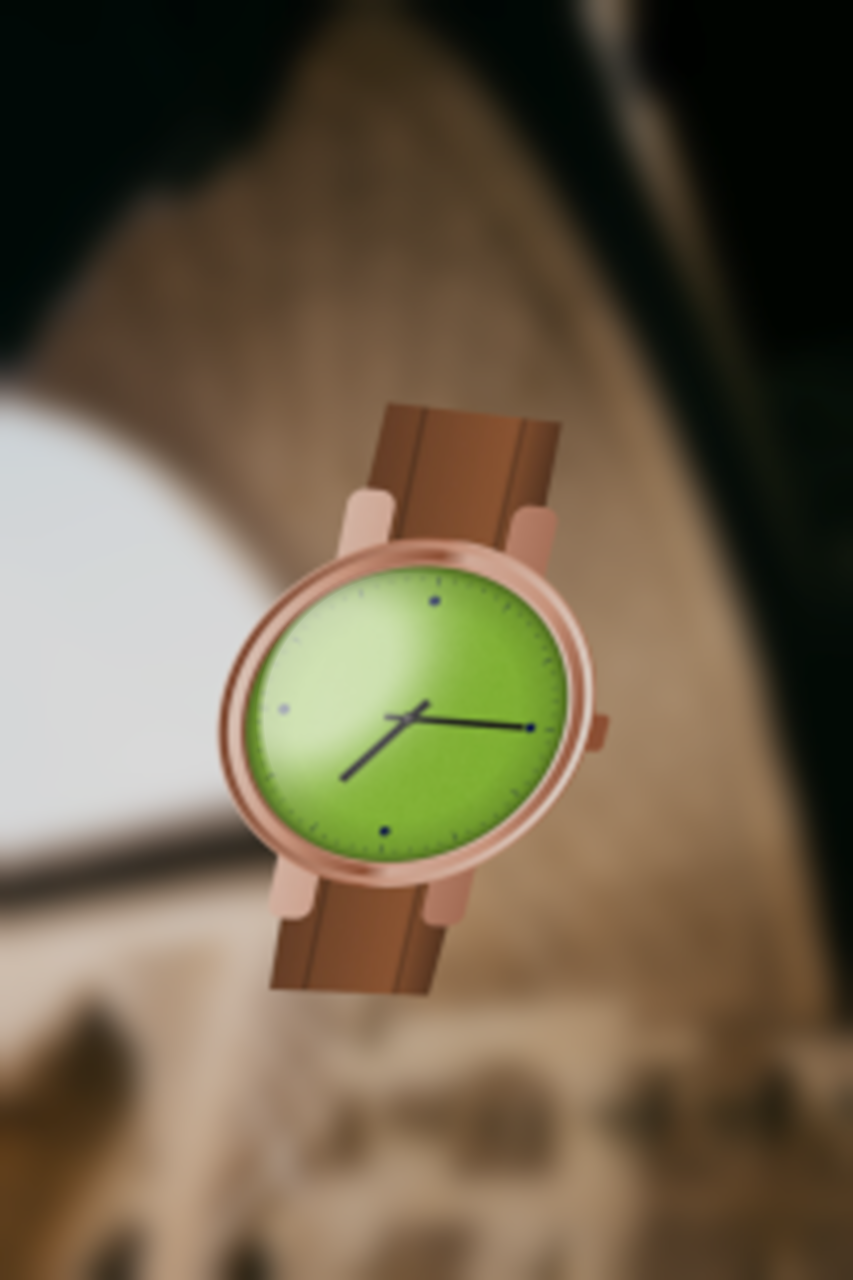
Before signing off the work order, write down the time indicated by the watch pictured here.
7:15
